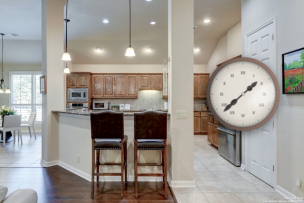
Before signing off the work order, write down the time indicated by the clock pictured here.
1:38
